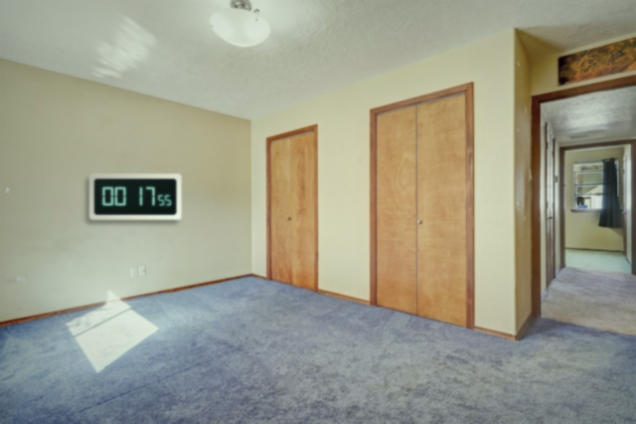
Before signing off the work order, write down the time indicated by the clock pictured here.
0:17
